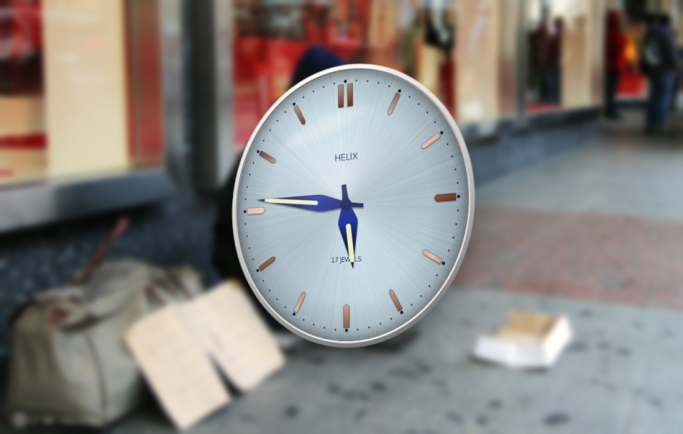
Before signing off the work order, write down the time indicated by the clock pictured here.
5:46
